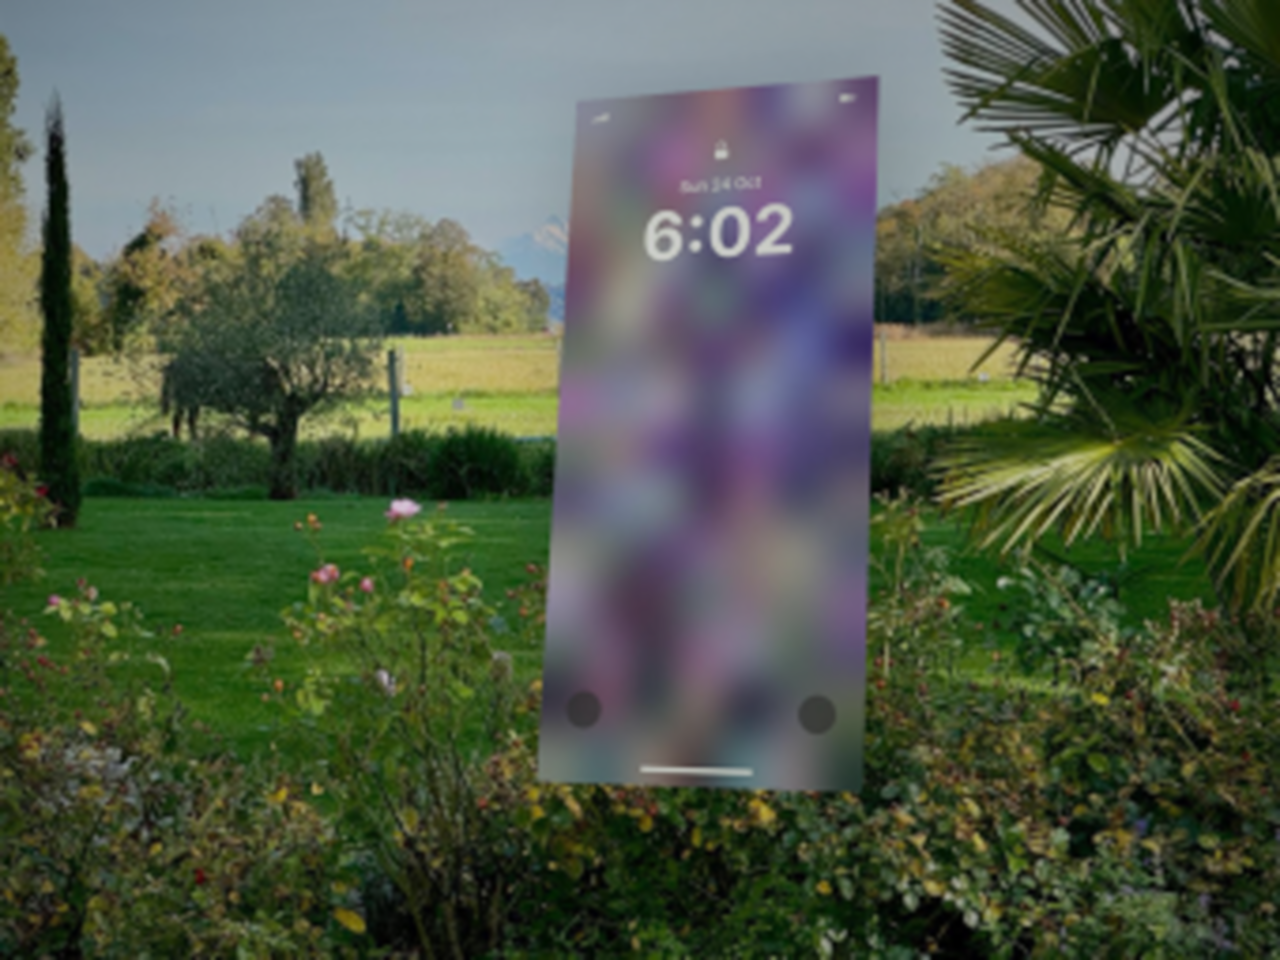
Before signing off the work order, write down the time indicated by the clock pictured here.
6:02
